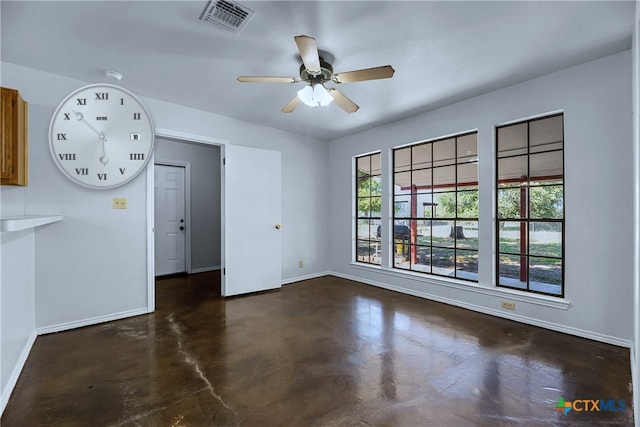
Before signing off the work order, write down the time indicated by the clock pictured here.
5:52
